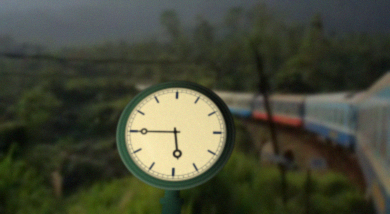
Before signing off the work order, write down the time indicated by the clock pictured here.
5:45
